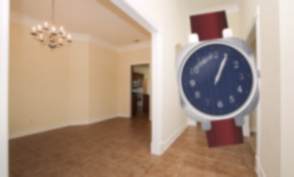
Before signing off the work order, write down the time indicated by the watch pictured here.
1:05
